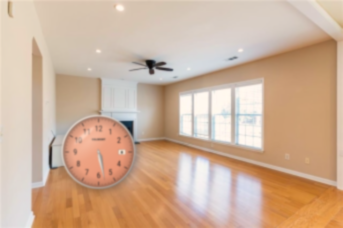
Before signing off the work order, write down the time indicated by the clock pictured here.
5:28
